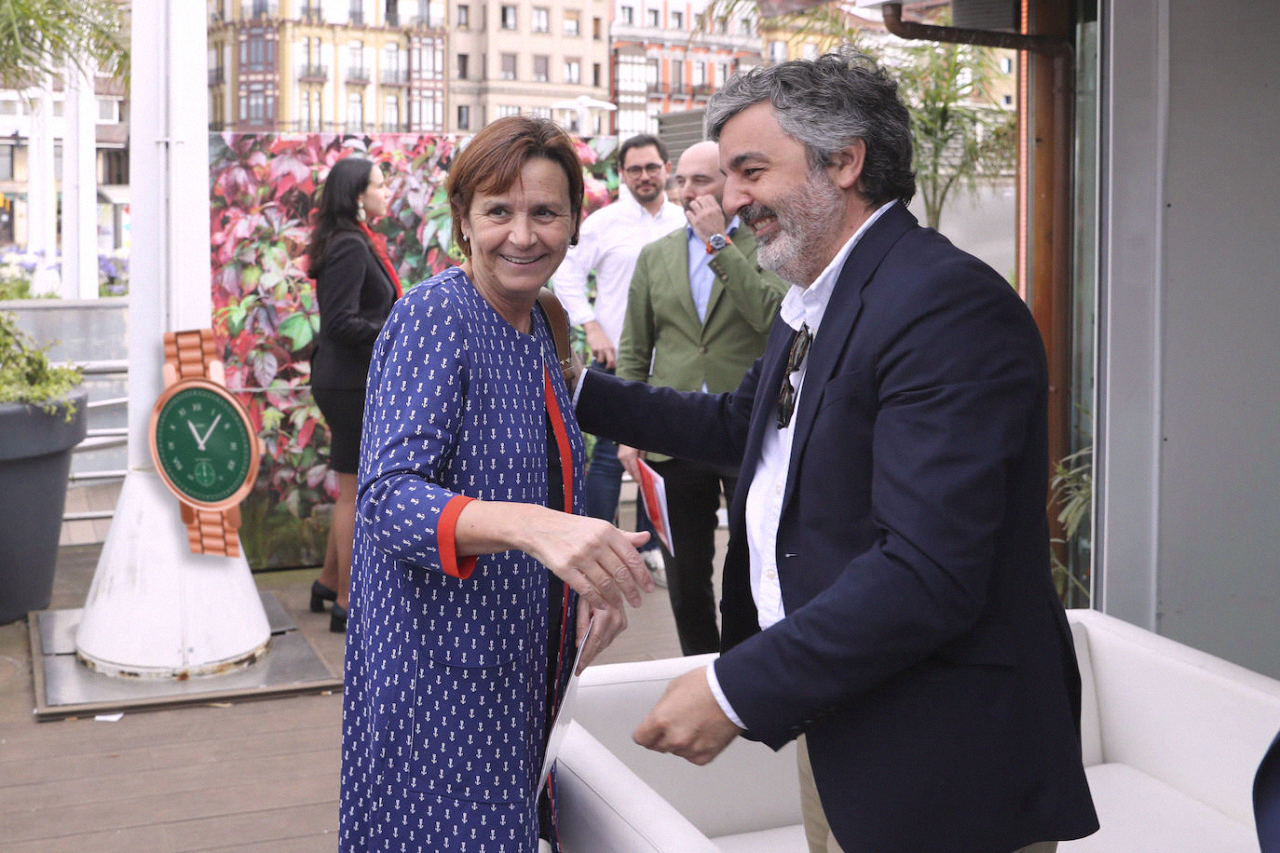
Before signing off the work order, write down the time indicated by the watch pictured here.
11:07
